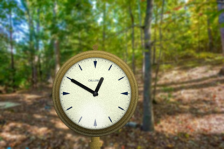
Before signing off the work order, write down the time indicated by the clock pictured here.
12:50
